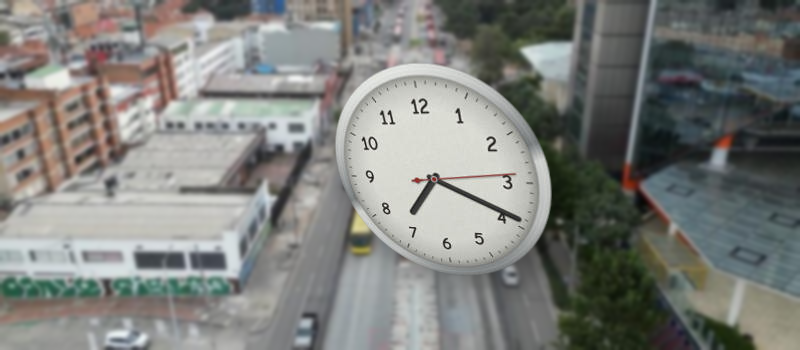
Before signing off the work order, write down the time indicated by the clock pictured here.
7:19:14
